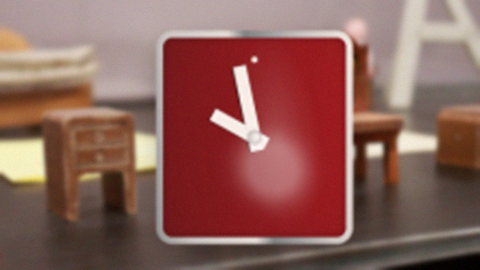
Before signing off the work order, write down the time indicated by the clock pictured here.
9:58
